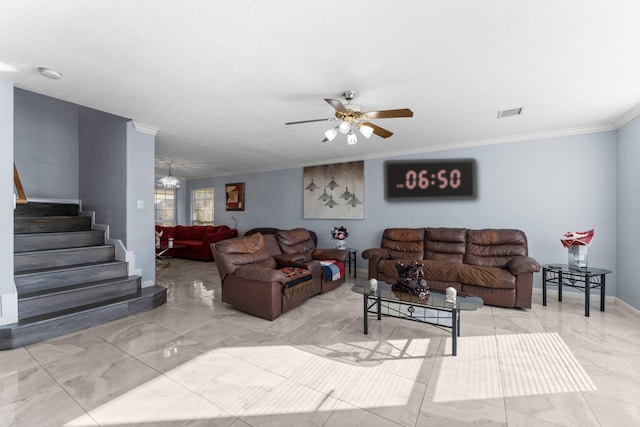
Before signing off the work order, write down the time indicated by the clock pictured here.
6:50
